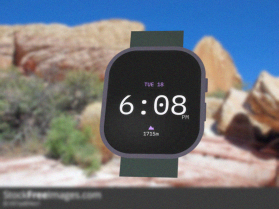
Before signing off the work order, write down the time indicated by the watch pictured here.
6:08
